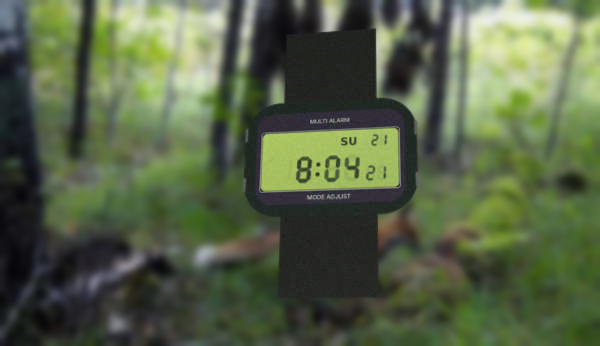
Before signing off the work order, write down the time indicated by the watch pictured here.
8:04:21
